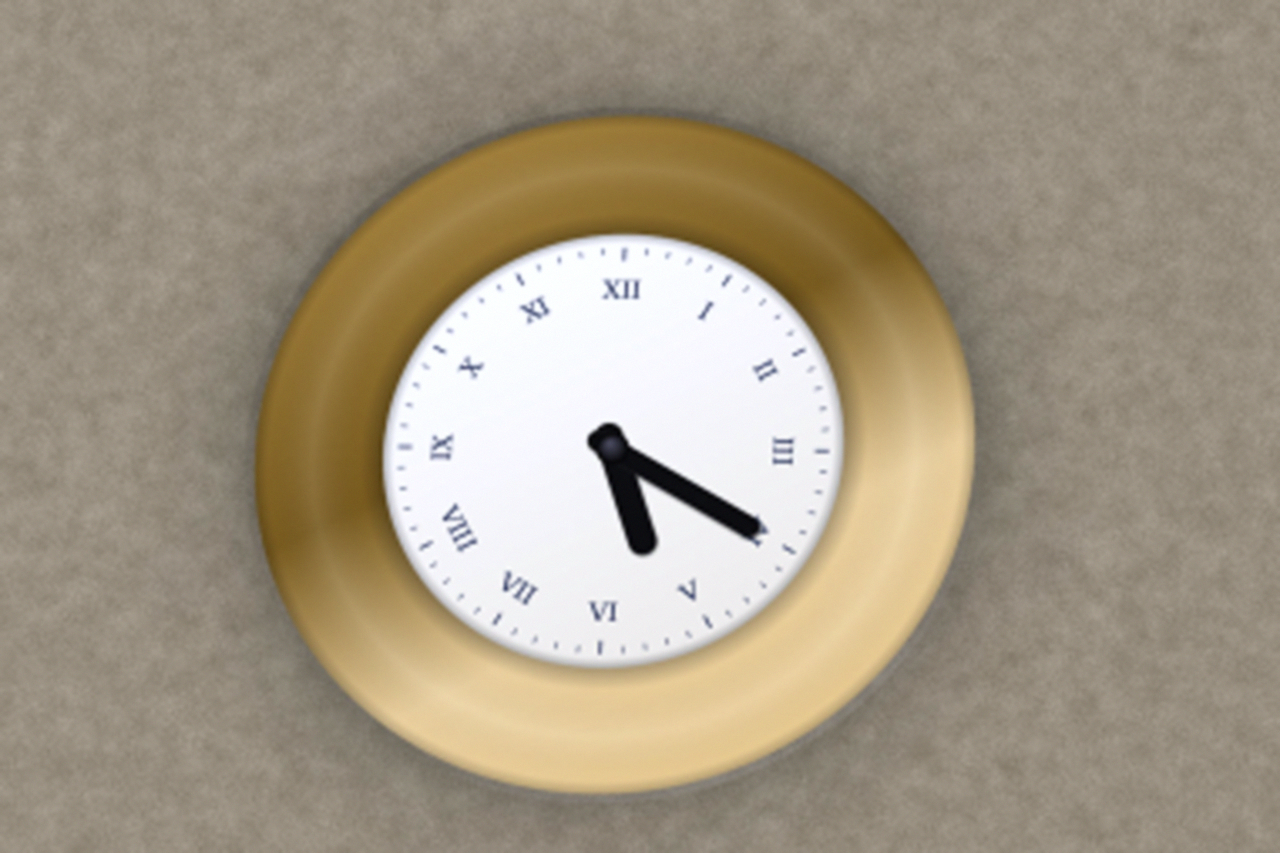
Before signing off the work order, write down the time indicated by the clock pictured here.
5:20
